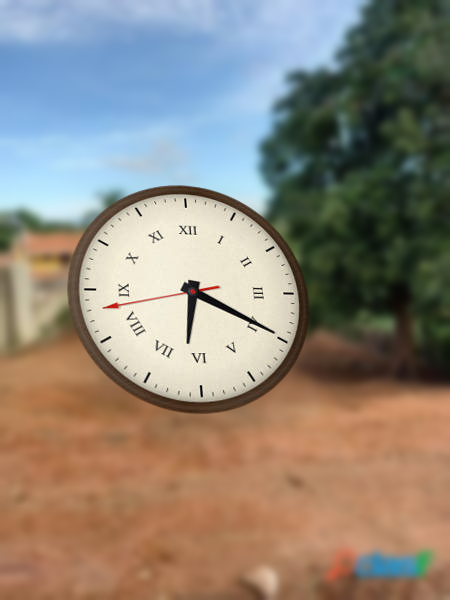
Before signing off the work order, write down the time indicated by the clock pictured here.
6:19:43
